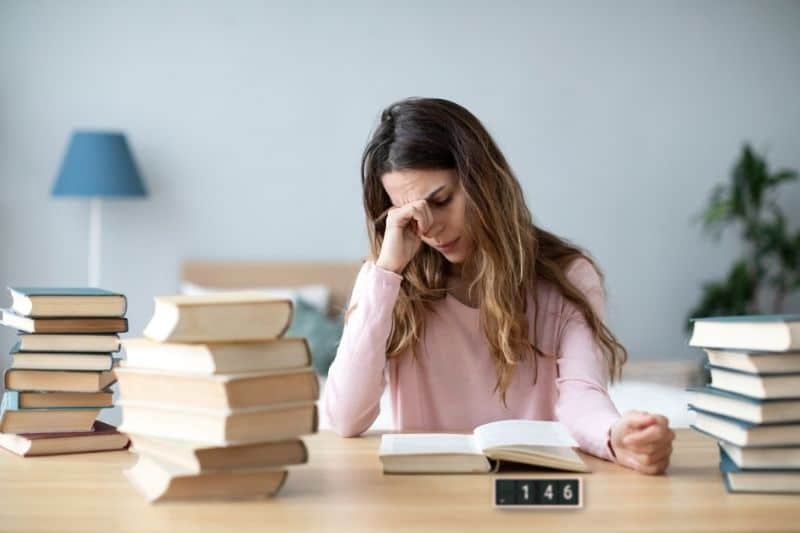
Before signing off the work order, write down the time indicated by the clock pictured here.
1:46
